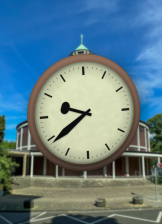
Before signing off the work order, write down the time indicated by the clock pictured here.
9:39
